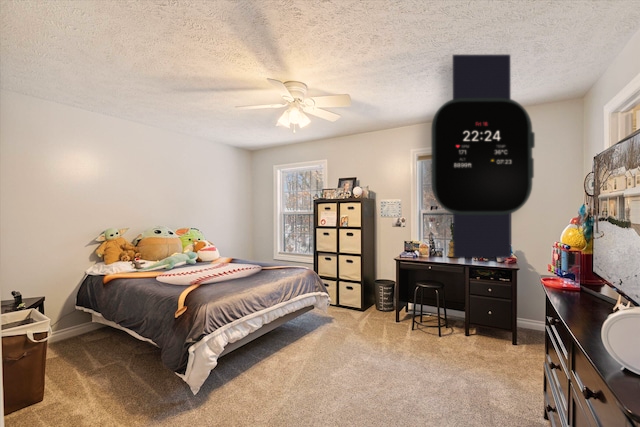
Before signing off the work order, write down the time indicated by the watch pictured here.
22:24
